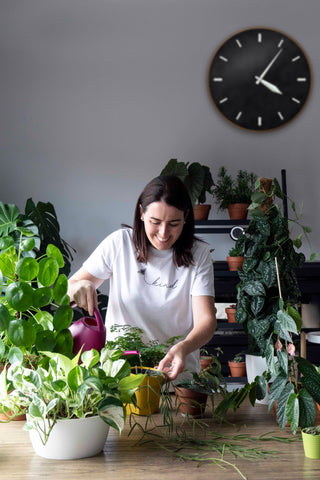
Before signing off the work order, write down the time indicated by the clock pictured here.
4:06
